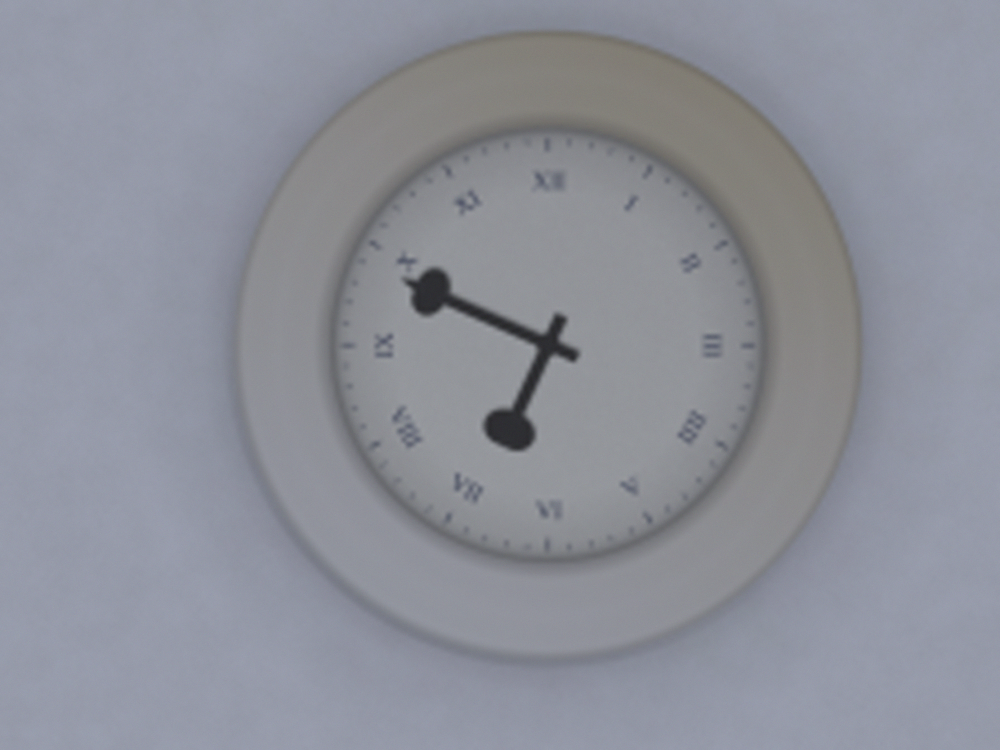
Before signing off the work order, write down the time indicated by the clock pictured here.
6:49
